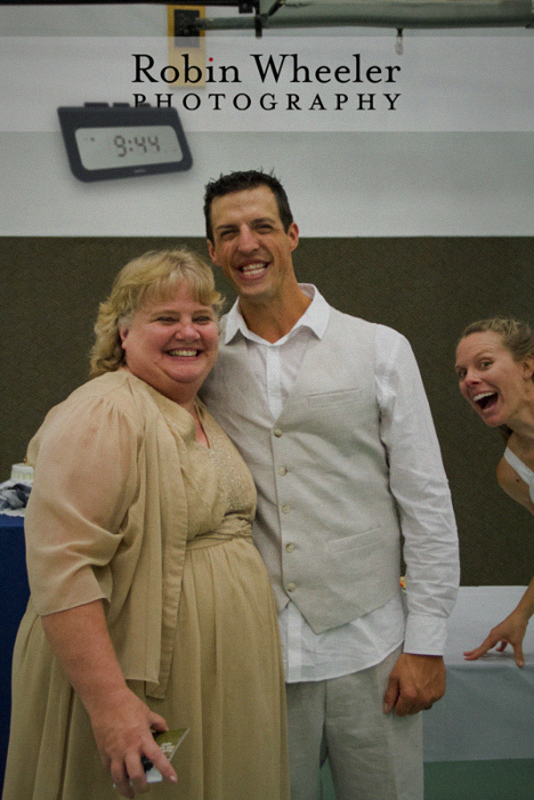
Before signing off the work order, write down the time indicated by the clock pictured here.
9:44
